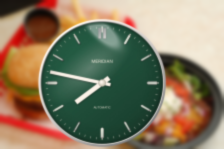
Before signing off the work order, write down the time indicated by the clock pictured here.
7:47
